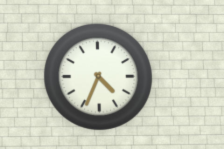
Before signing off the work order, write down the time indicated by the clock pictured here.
4:34
